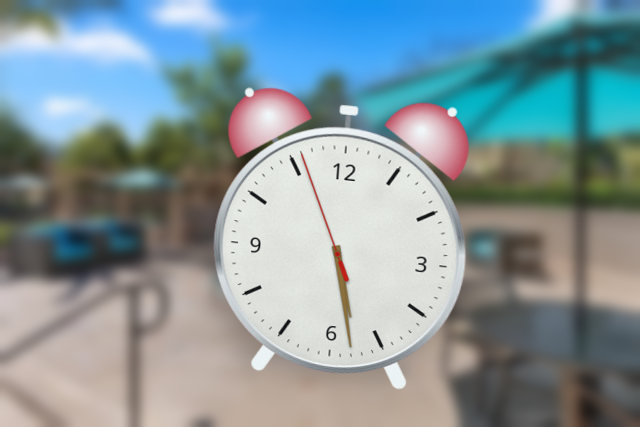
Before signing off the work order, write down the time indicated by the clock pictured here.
5:27:56
